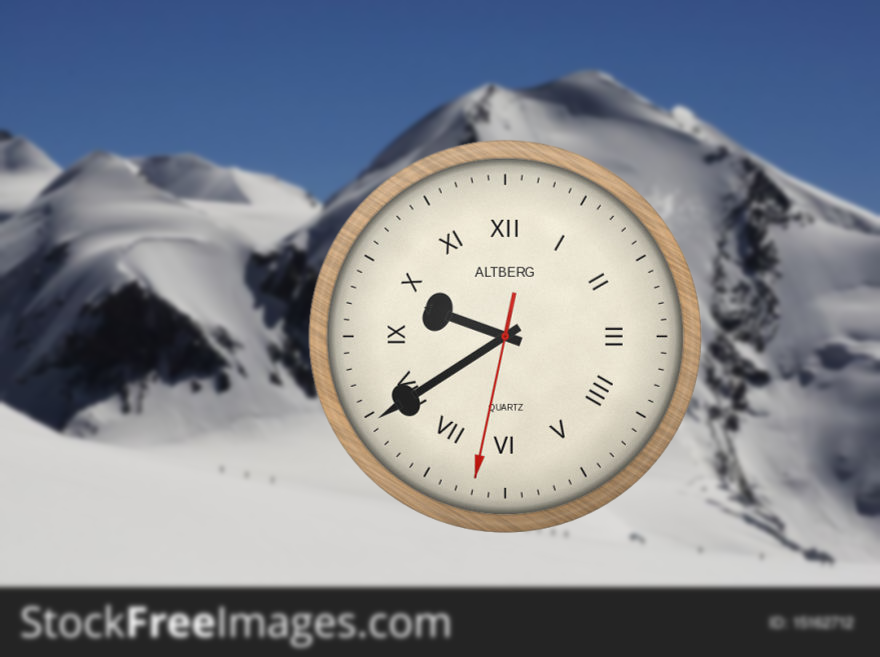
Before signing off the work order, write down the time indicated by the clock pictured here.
9:39:32
